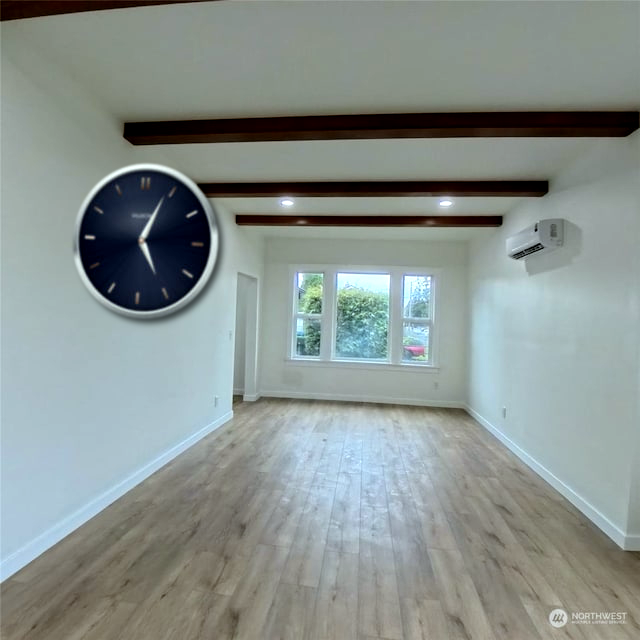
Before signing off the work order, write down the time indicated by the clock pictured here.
5:04
